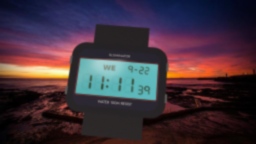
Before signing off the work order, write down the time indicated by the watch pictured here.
11:11
